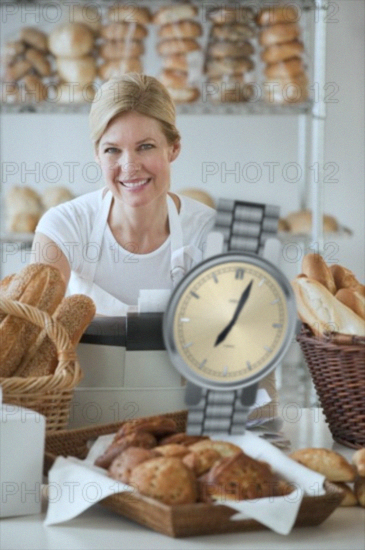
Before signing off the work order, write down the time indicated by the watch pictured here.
7:03
